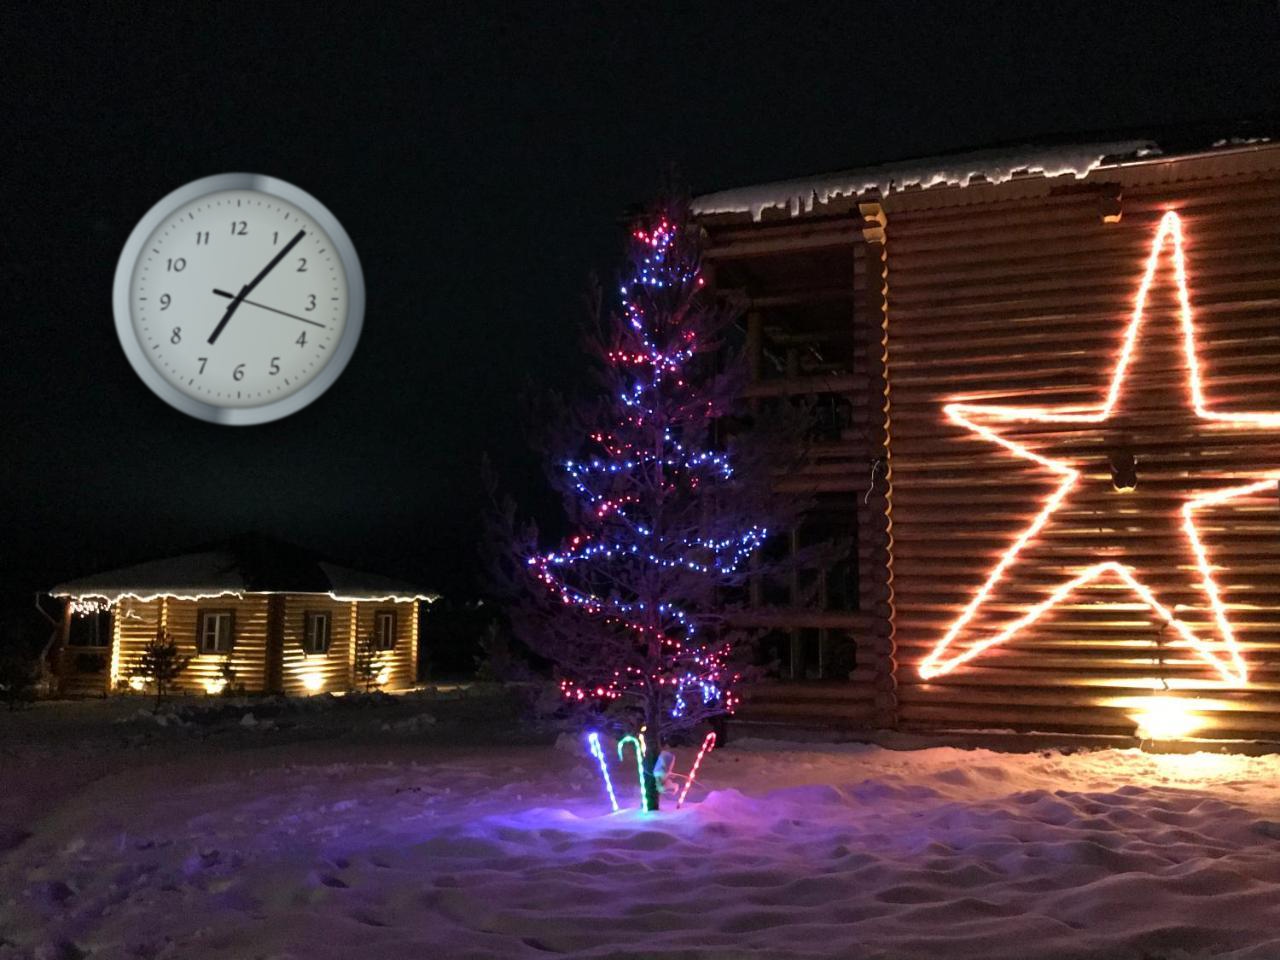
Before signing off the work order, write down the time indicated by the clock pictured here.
7:07:18
